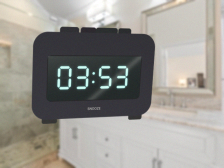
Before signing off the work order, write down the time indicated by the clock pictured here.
3:53
